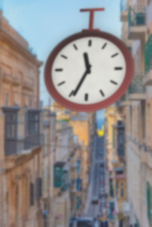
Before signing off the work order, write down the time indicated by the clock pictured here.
11:34
